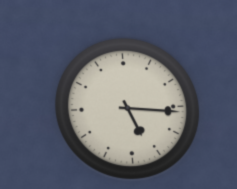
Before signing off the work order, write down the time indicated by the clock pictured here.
5:16
